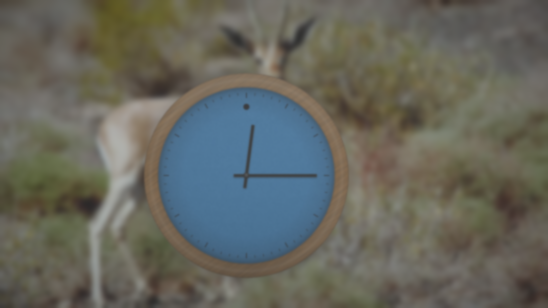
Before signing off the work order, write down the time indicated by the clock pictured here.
12:15
